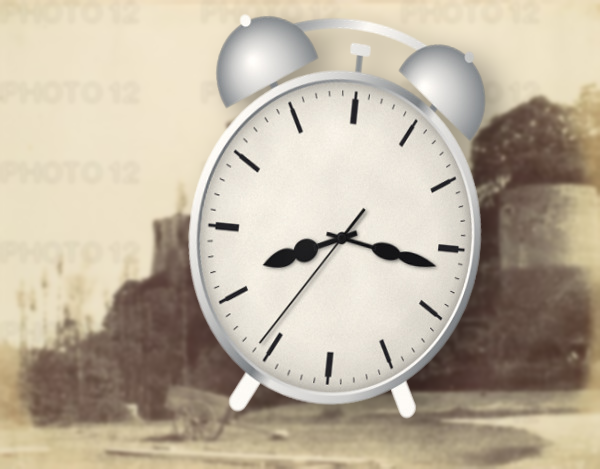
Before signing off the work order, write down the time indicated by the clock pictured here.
8:16:36
